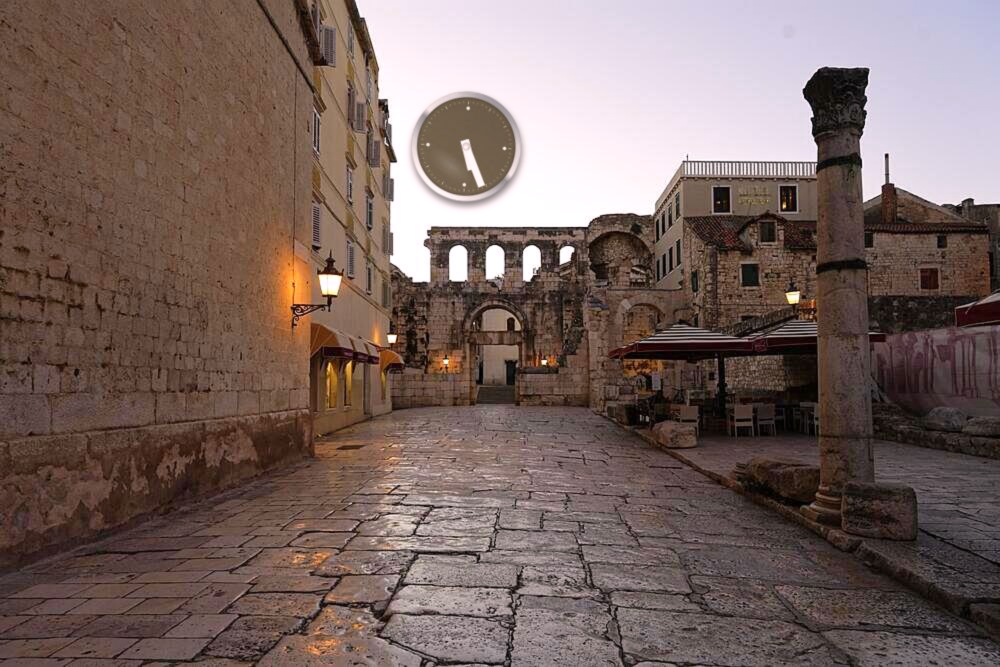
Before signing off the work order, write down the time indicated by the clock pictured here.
5:26
